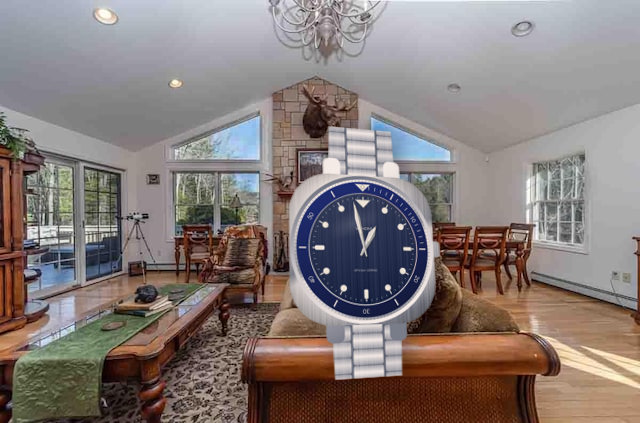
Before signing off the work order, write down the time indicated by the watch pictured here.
12:58
